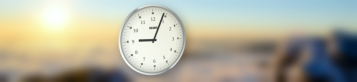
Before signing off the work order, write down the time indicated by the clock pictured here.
9:04
